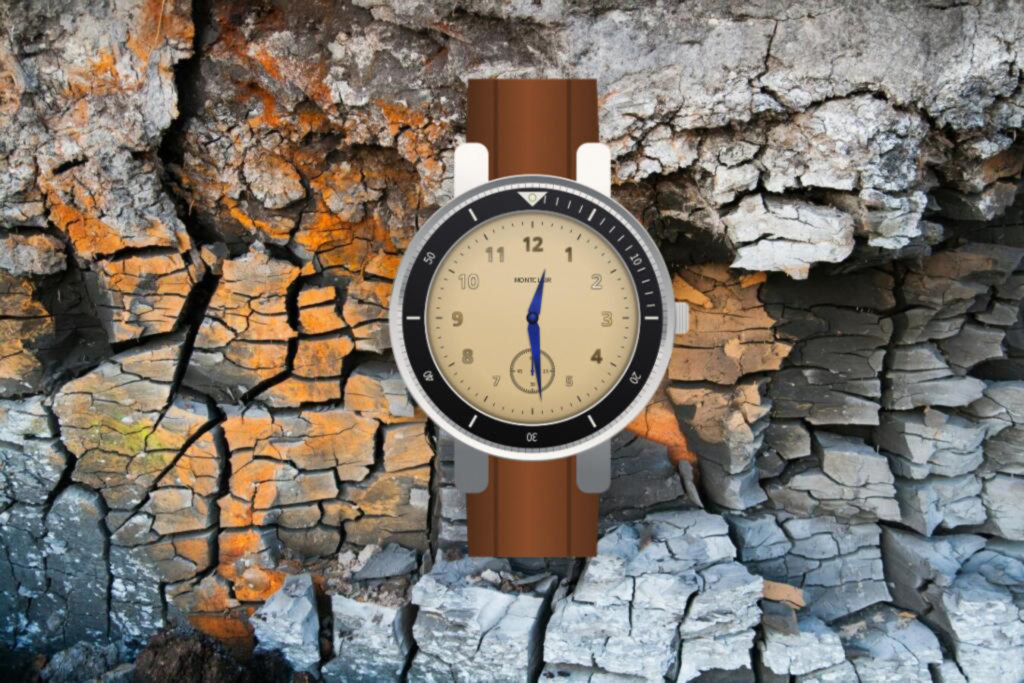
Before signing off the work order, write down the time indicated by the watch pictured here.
12:29
